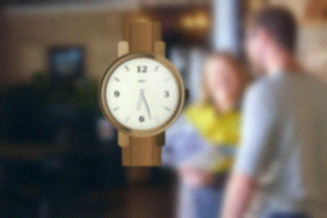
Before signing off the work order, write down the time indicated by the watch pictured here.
6:27
